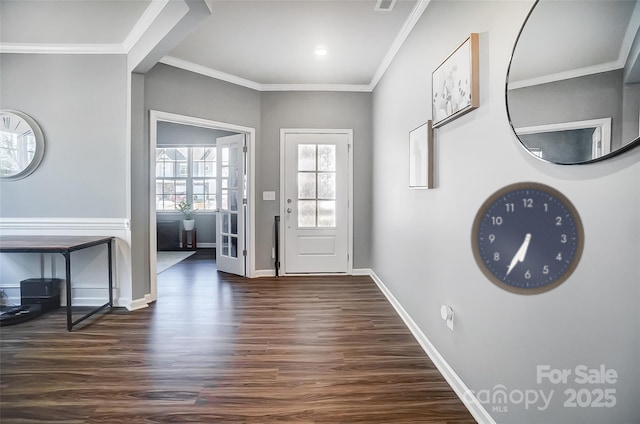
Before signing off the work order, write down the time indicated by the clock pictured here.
6:35
